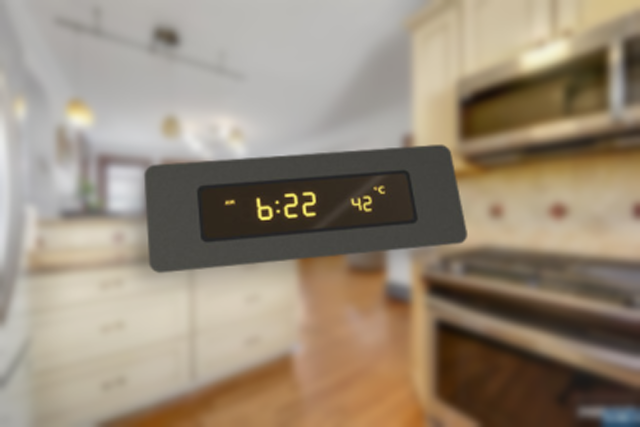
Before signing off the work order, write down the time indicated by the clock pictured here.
6:22
